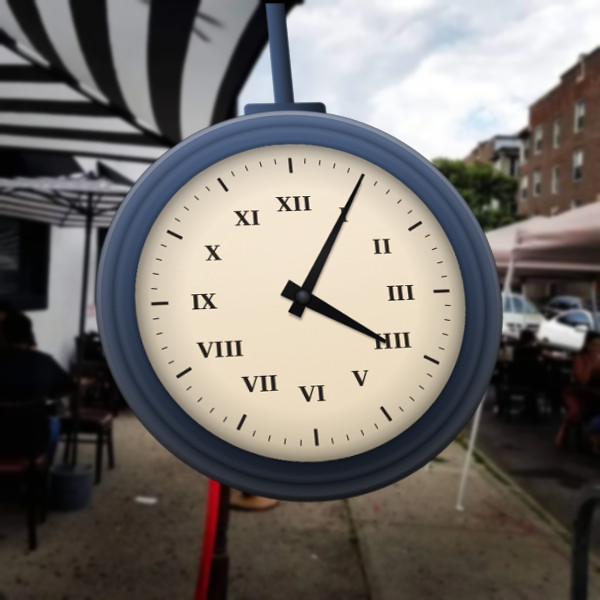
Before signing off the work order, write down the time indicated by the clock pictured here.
4:05
